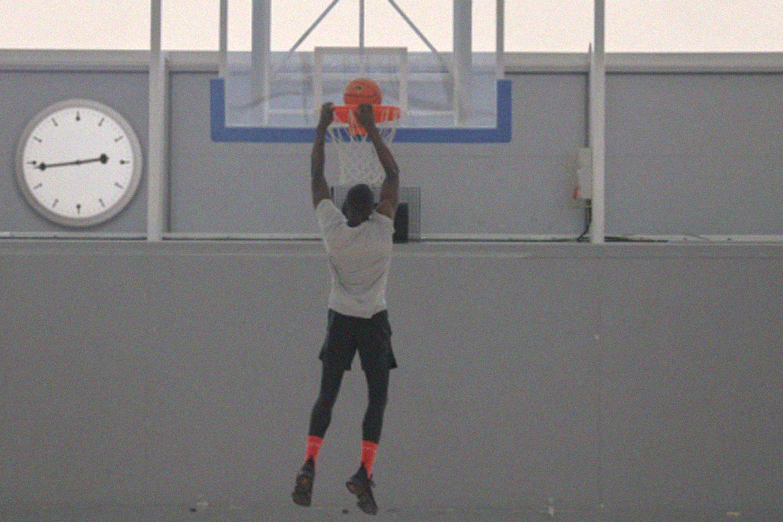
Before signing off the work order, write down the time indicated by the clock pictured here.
2:44
